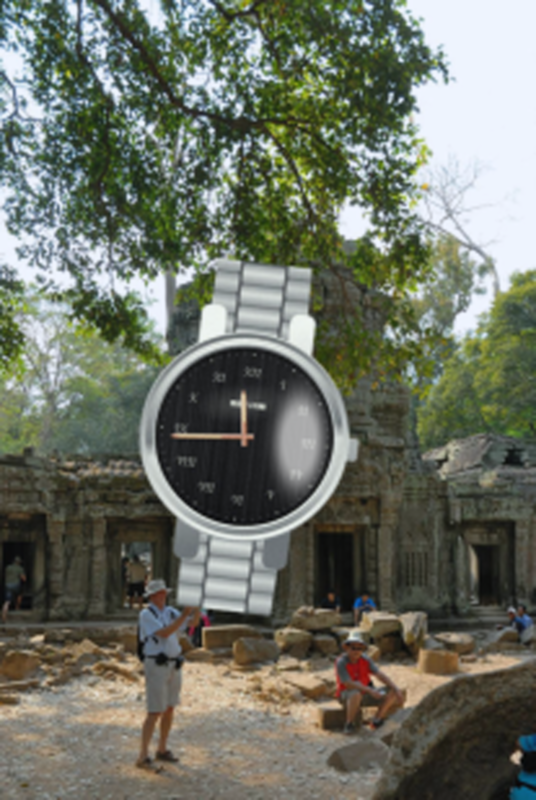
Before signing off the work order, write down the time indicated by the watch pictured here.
11:44
